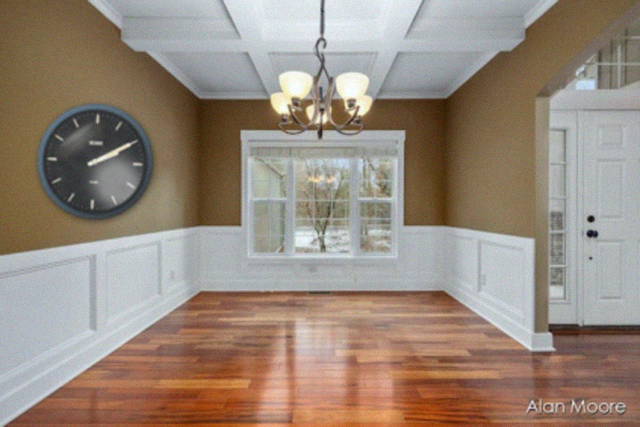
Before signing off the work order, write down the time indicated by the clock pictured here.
2:10
